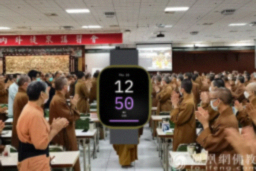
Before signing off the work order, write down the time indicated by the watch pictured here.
12:50
